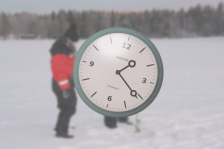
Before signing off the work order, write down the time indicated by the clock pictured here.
1:21
